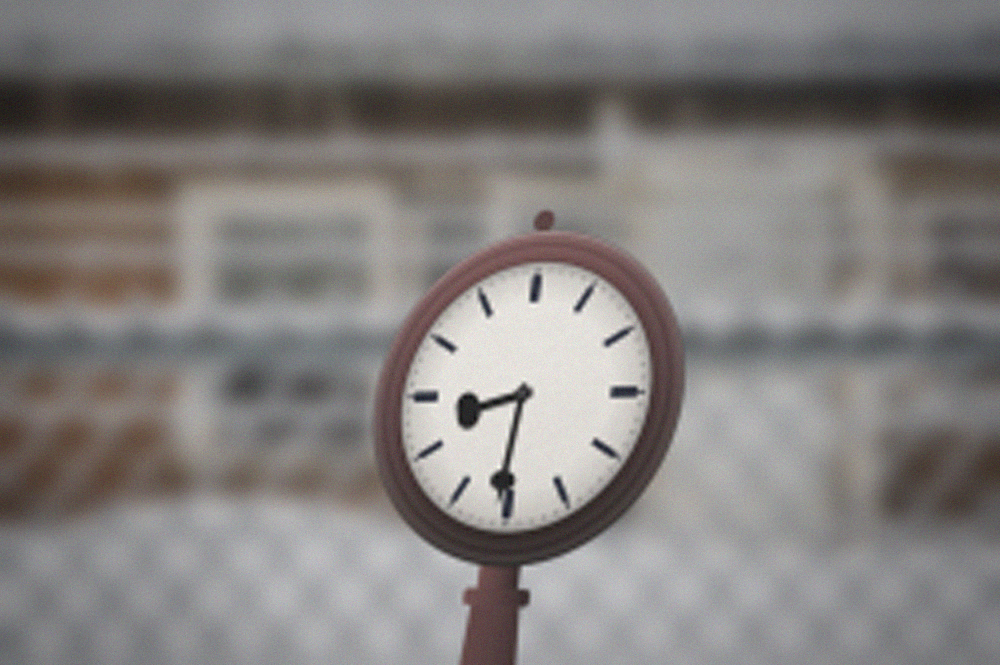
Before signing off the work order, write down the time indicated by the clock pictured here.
8:31
